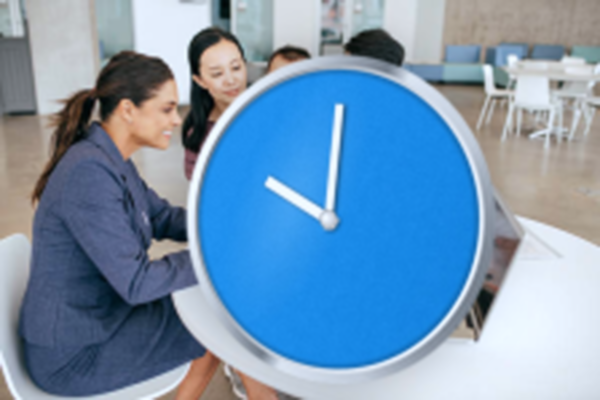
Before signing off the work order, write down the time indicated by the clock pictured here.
10:01
